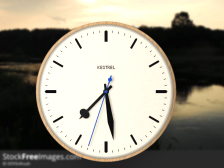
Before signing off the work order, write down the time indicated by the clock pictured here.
7:28:33
